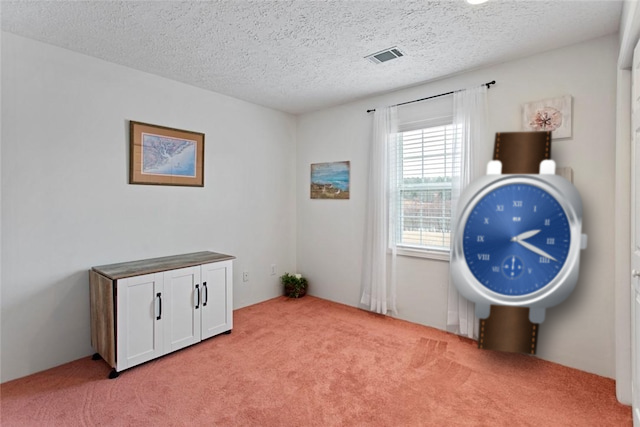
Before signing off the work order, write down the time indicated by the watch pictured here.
2:19
